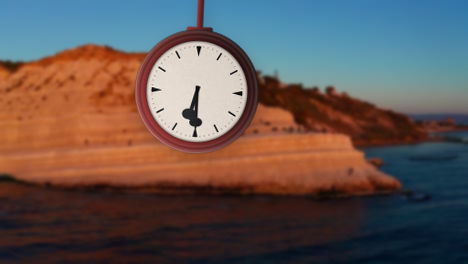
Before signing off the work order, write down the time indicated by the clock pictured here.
6:30
